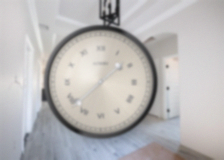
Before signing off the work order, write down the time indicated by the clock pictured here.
1:38
